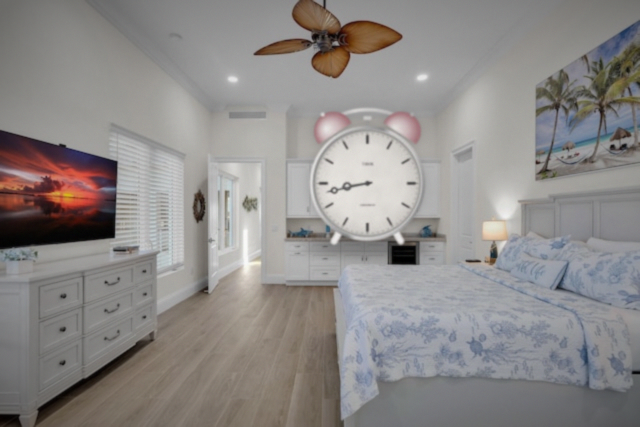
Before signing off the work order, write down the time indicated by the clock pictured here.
8:43
